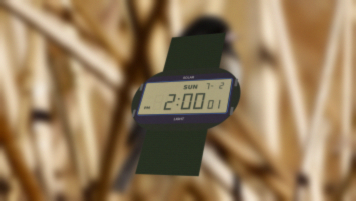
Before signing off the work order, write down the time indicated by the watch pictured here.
2:00
